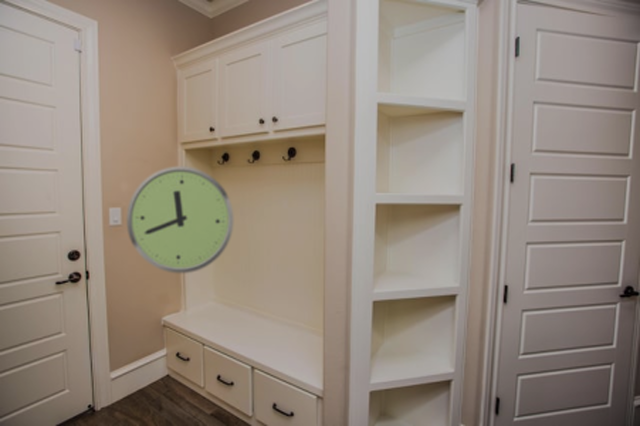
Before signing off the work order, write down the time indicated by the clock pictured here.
11:41
